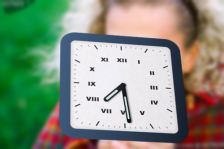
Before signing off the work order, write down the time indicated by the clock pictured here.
7:29
